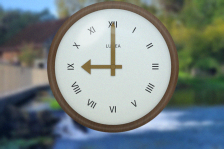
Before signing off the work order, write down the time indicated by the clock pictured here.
9:00
